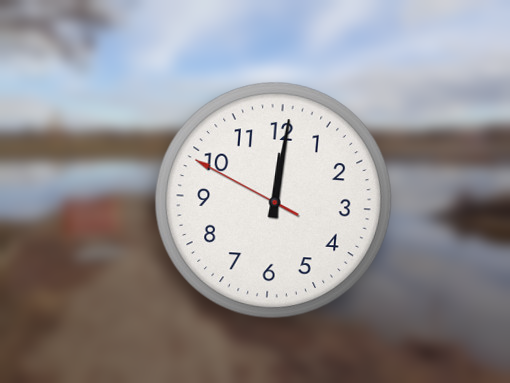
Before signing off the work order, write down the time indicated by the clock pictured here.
12:00:49
